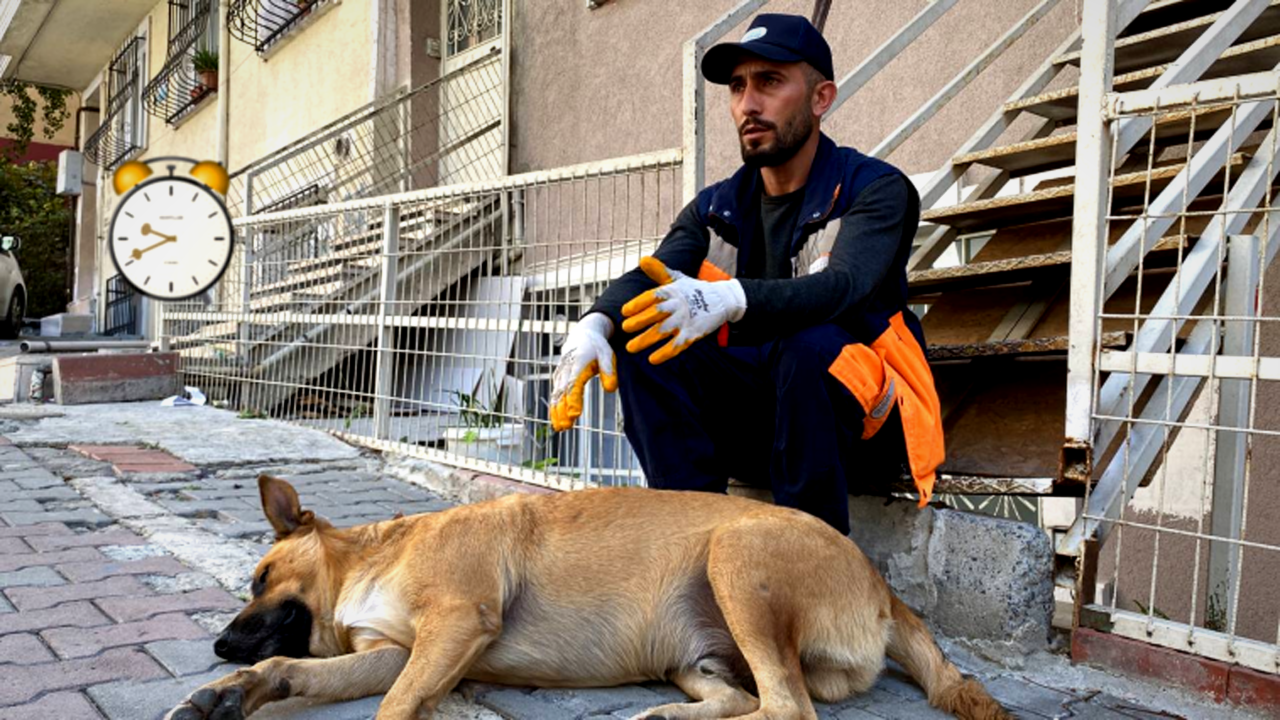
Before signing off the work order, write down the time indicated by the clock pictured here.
9:41
